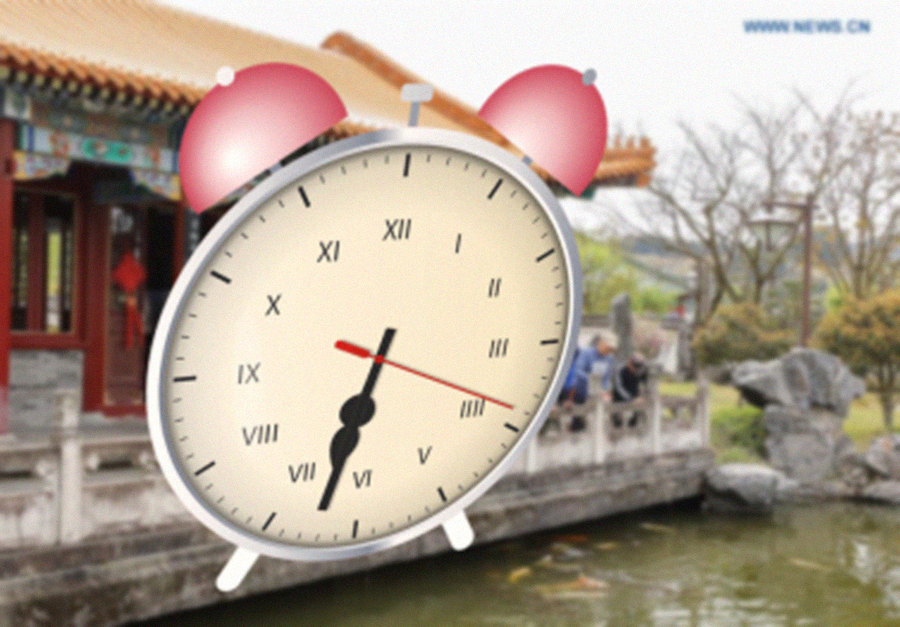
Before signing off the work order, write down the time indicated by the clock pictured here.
6:32:19
